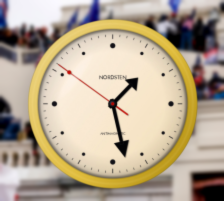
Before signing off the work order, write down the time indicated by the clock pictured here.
1:27:51
